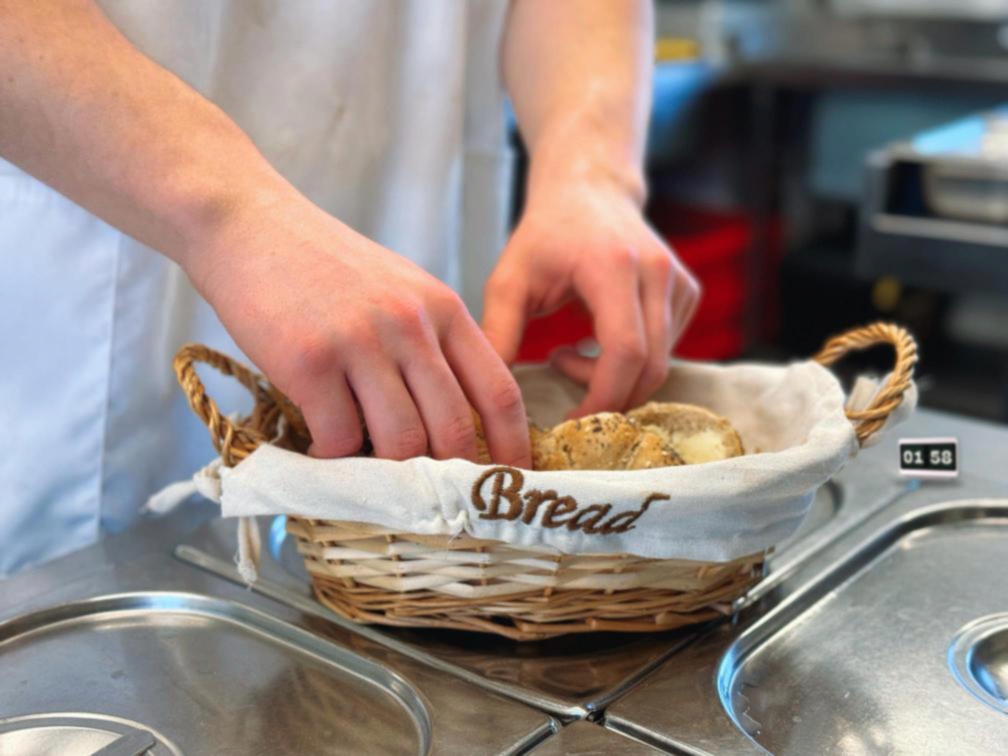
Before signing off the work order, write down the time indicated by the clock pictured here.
1:58
